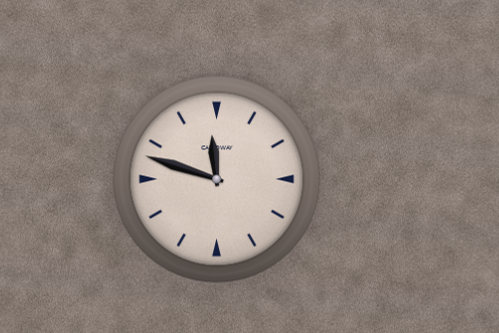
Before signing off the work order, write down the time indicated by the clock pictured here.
11:48
